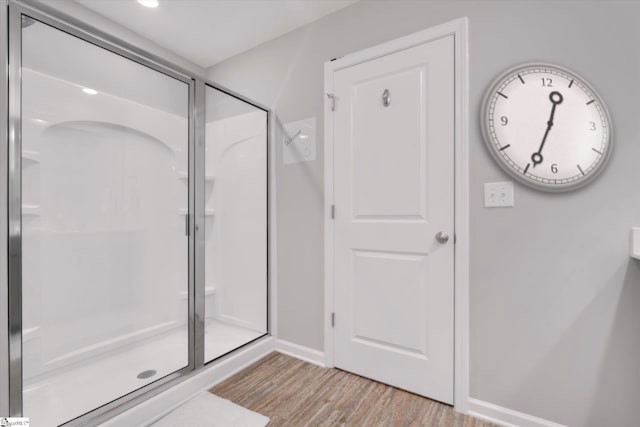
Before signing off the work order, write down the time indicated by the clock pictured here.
12:34
